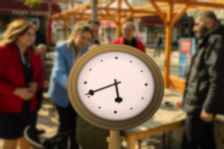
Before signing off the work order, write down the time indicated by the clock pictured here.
5:41
